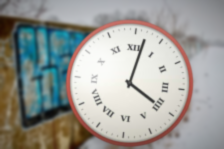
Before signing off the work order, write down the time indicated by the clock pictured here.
4:02
